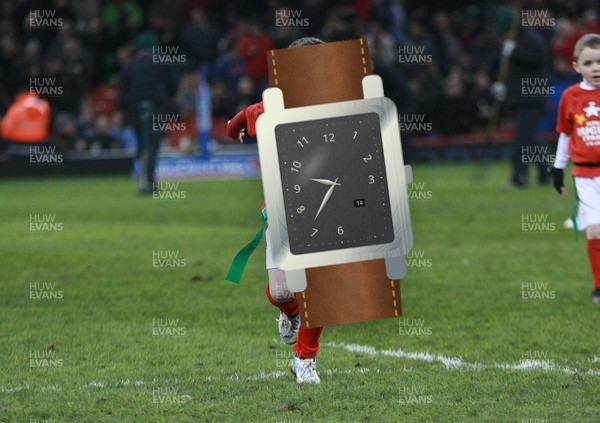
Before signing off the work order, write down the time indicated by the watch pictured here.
9:36
